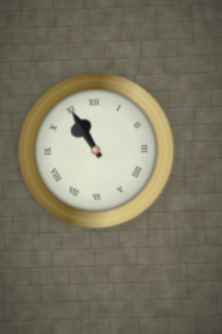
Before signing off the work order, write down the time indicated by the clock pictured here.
10:55
